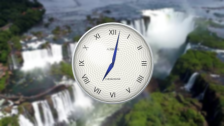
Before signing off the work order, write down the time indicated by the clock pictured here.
7:02
